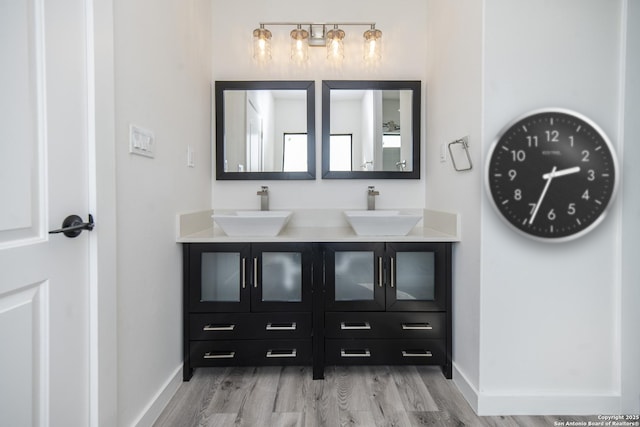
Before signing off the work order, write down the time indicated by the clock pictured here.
2:34
